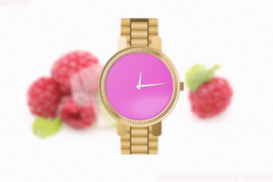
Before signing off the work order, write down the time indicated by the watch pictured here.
12:14
